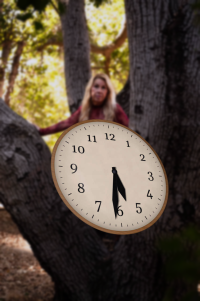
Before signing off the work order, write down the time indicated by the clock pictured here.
5:31
